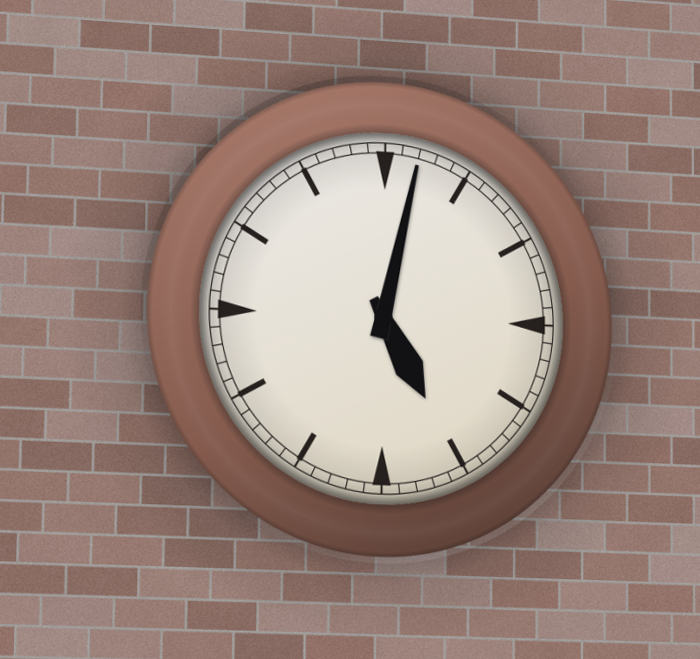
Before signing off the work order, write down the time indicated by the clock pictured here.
5:02
